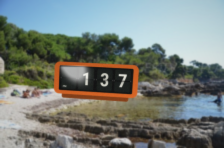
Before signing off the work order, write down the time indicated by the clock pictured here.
1:37
